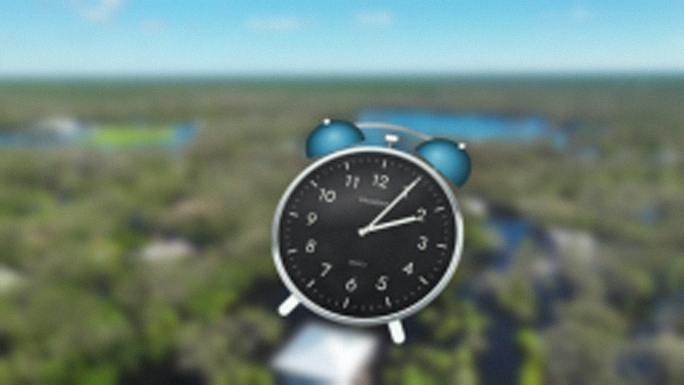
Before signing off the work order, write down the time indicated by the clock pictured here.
2:05
